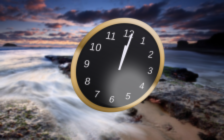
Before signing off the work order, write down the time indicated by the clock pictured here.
12:01
